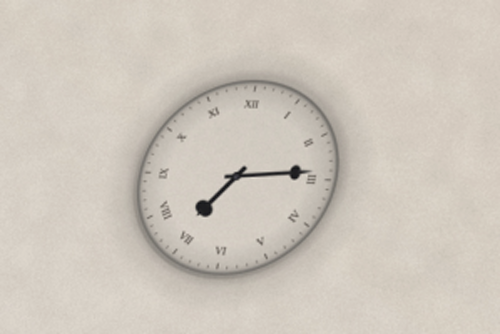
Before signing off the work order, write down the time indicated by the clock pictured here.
7:14
